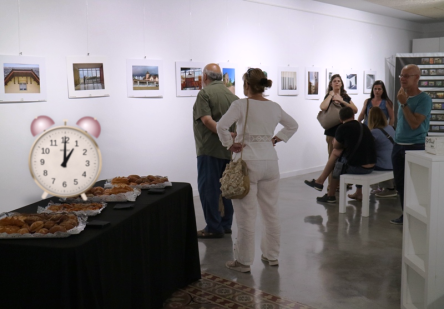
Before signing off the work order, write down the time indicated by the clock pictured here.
1:00
